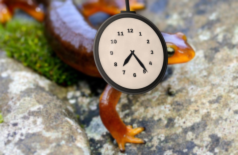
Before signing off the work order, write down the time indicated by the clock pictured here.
7:24
